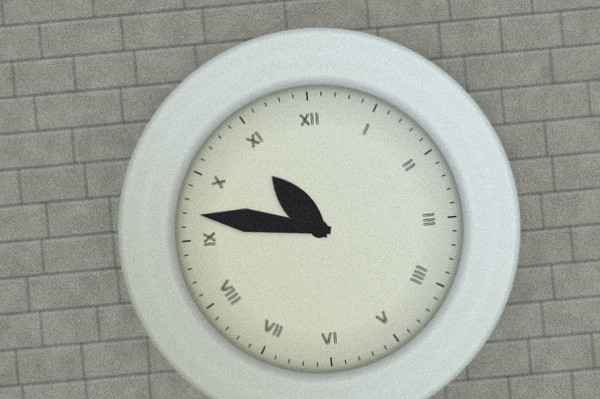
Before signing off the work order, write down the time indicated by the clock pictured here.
10:47
